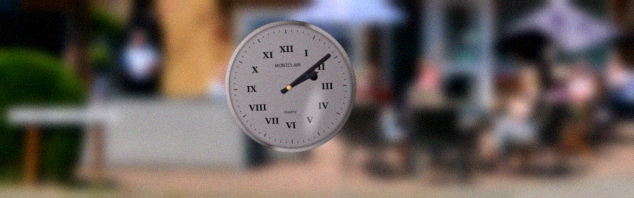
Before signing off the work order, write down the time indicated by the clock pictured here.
2:09
